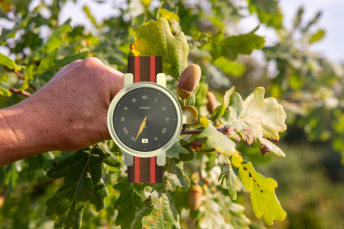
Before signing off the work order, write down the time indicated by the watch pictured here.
6:34
